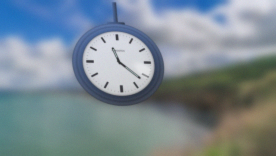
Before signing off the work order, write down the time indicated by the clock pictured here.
11:22
